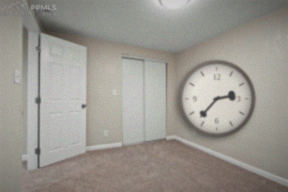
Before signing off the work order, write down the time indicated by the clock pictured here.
2:37
